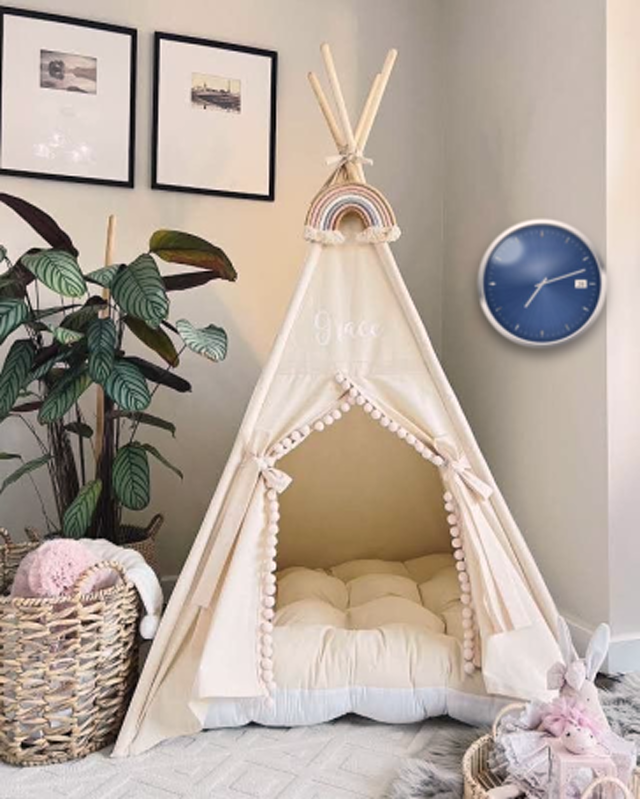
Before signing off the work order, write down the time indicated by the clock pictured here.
7:12
